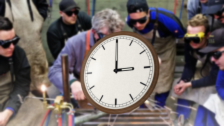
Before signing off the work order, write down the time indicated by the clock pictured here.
3:00
